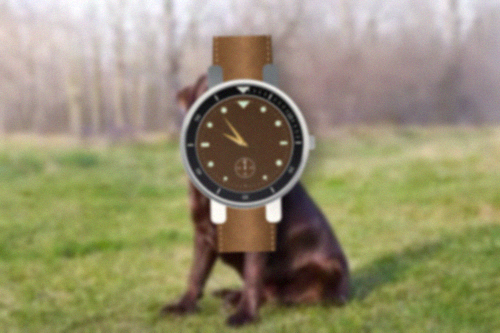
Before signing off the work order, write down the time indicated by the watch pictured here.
9:54
